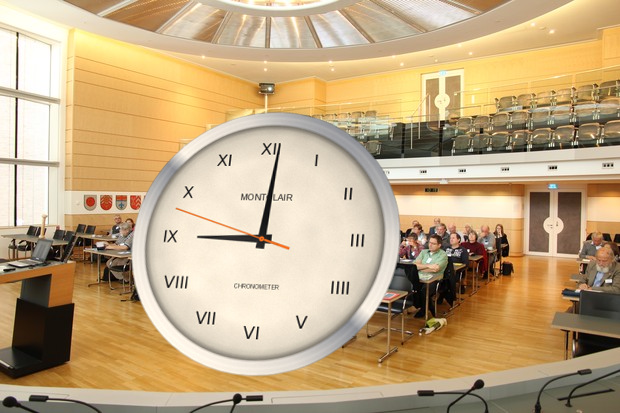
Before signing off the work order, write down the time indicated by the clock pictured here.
9:00:48
